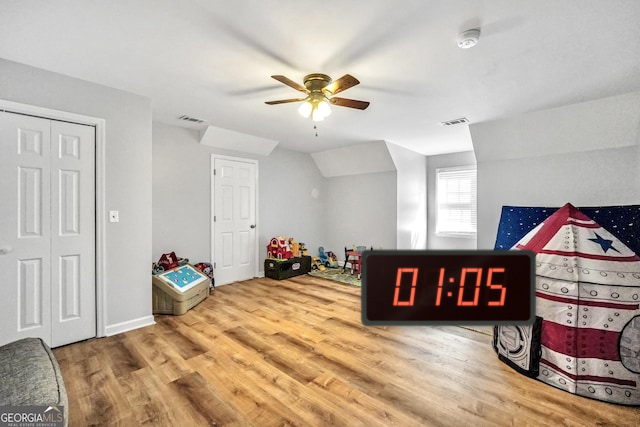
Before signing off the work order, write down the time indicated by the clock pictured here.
1:05
